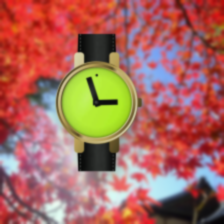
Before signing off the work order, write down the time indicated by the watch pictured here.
2:57
